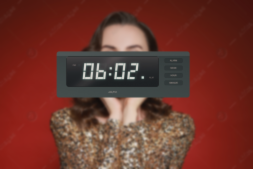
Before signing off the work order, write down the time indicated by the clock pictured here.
6:02
